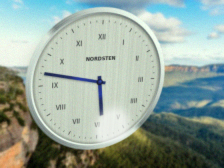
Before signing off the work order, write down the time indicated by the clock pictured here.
5:47
